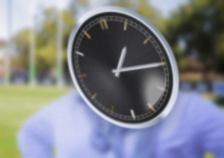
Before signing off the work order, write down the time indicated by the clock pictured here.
1:15
